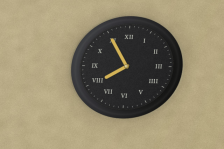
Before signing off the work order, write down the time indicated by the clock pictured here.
7:55
